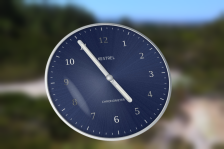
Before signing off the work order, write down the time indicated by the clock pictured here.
4:55
